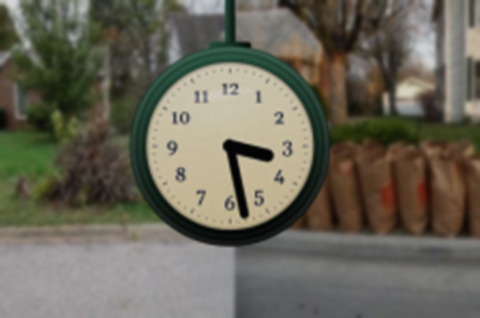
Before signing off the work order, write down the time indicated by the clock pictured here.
3:28
